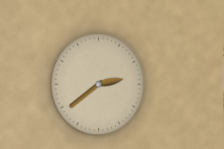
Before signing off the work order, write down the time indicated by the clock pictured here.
2:39
